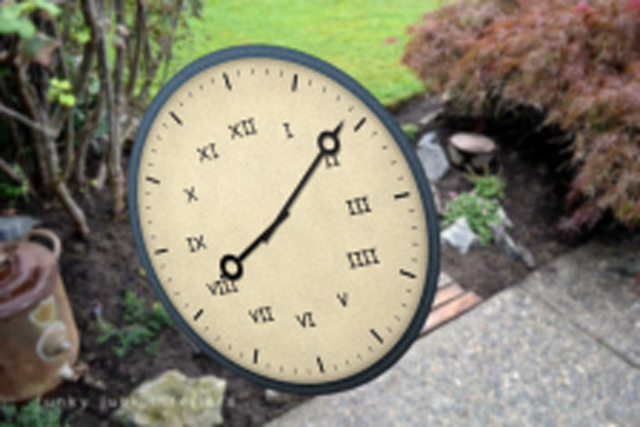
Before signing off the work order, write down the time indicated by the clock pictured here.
8:09
